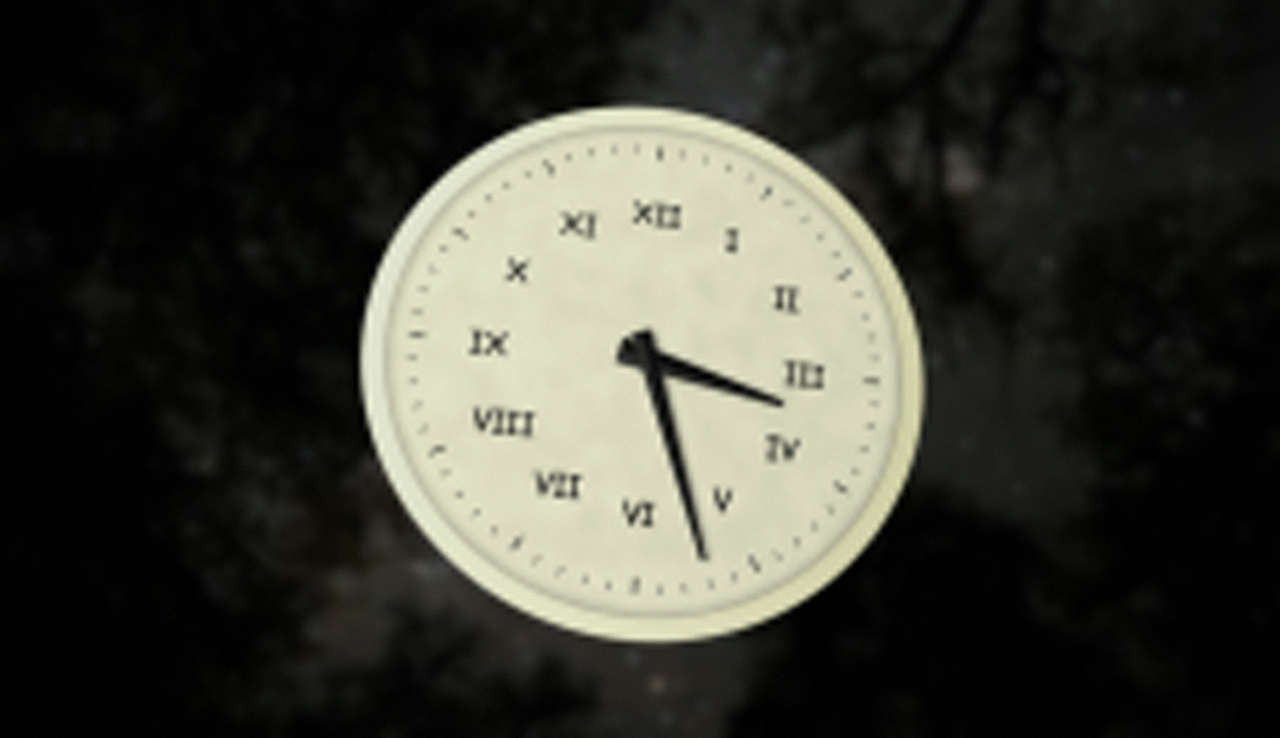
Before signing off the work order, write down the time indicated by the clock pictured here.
3:27
